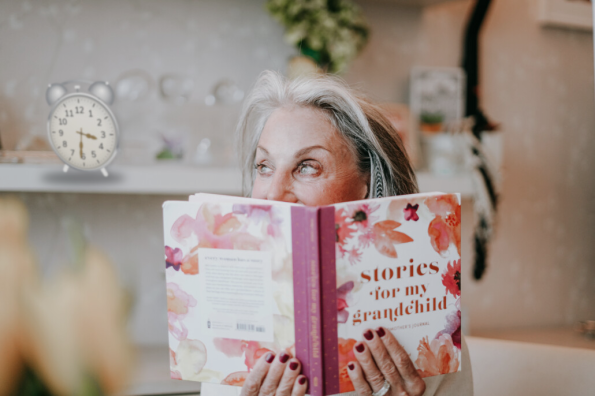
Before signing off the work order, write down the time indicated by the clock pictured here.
3:31
